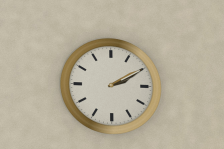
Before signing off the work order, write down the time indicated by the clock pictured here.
2:10
